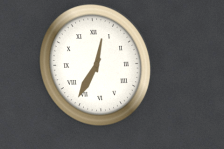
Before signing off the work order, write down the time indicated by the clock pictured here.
12:36
